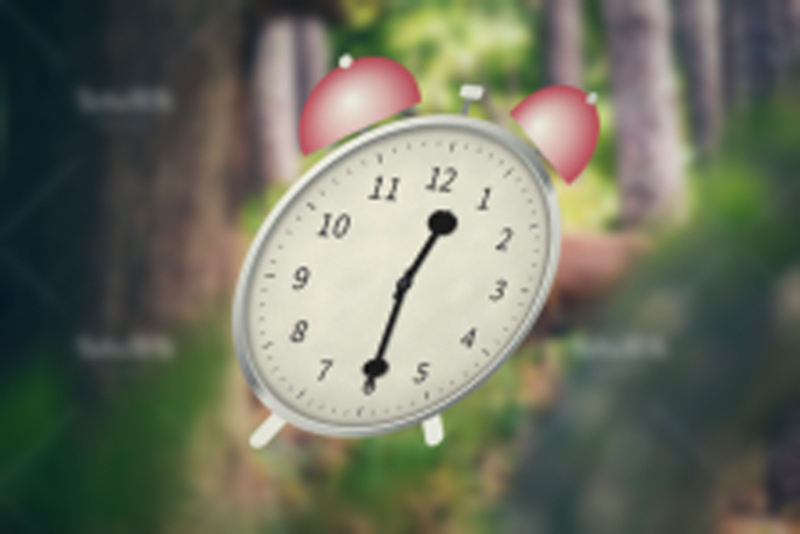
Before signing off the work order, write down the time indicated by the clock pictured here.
12:30
